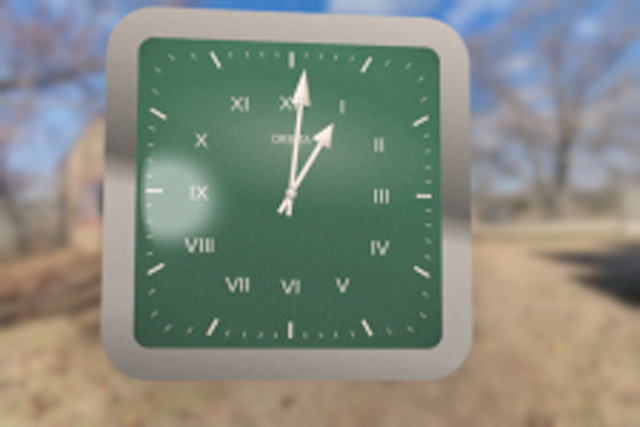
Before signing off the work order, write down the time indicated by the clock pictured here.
1:01
